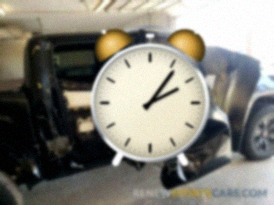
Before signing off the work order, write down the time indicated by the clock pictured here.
2:06
